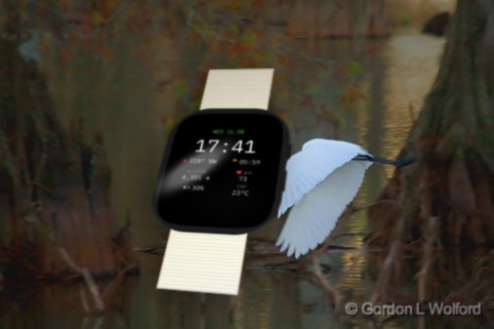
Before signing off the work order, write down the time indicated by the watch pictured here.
17:41
